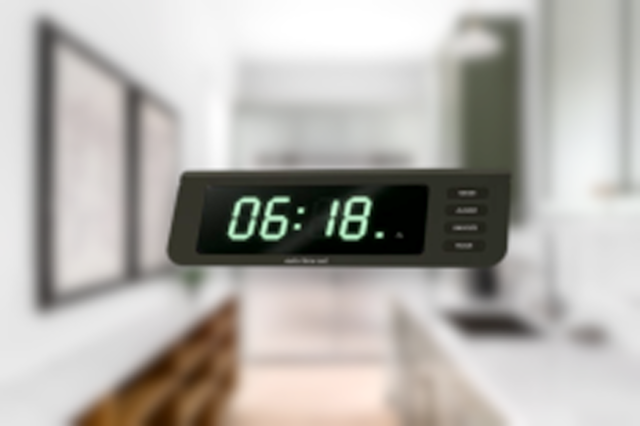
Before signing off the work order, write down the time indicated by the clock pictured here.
6:18
